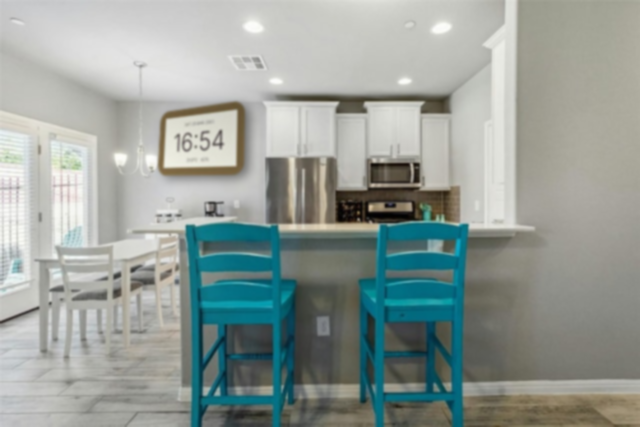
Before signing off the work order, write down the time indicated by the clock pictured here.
16:54
